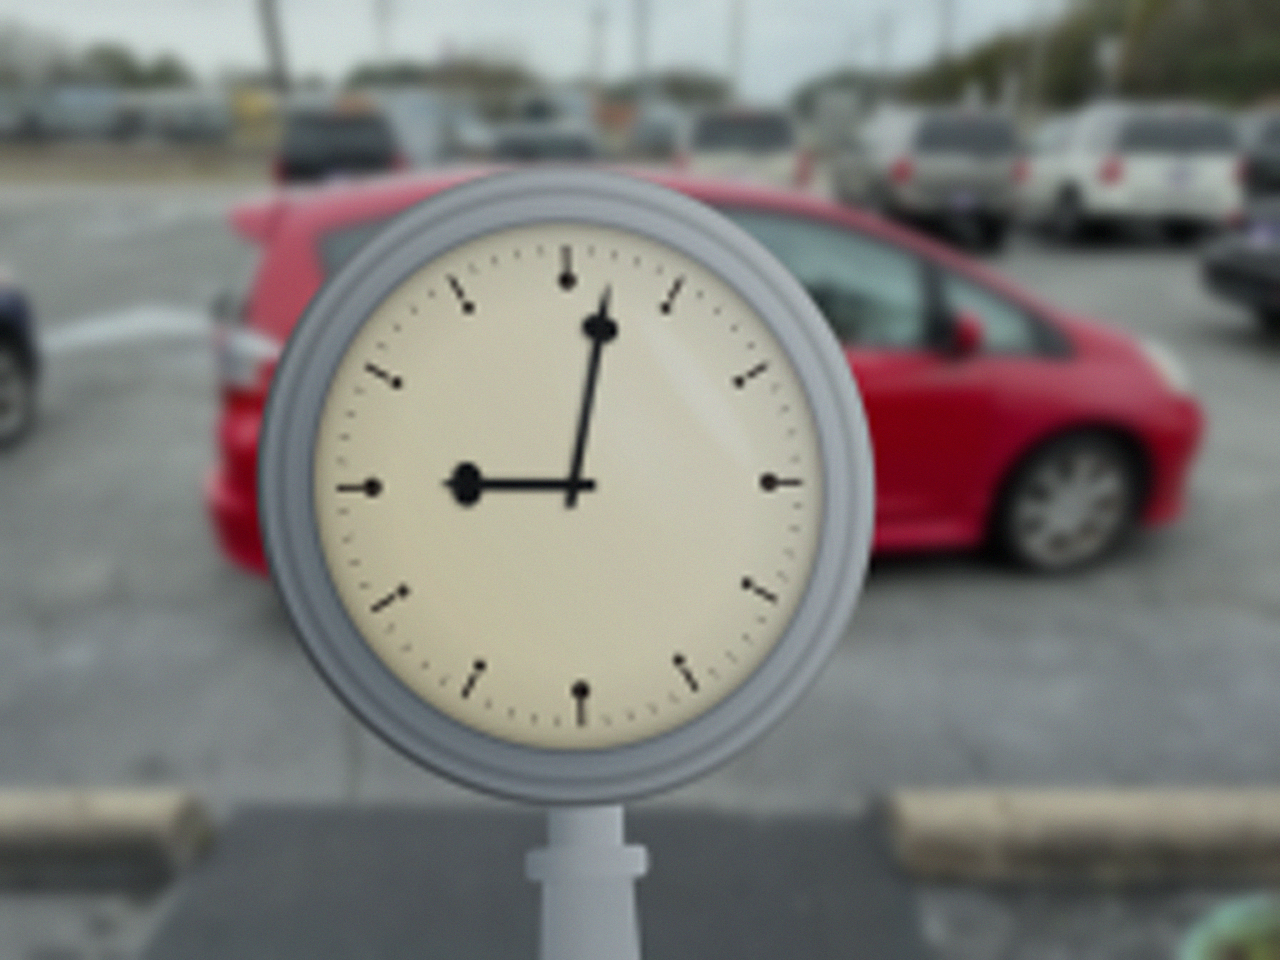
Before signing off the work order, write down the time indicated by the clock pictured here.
9:02
